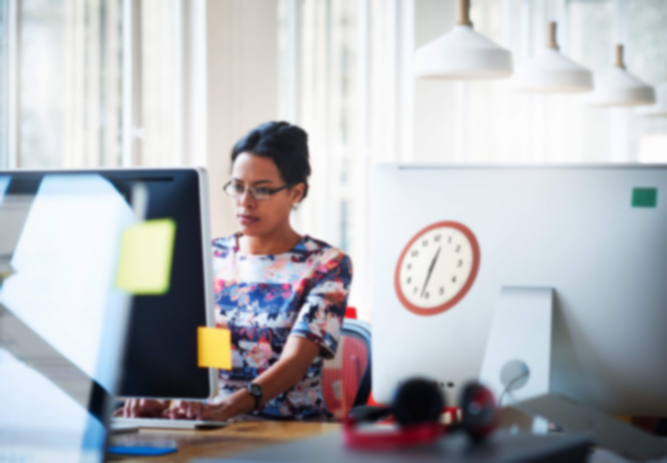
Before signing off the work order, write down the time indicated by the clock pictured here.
12:32
